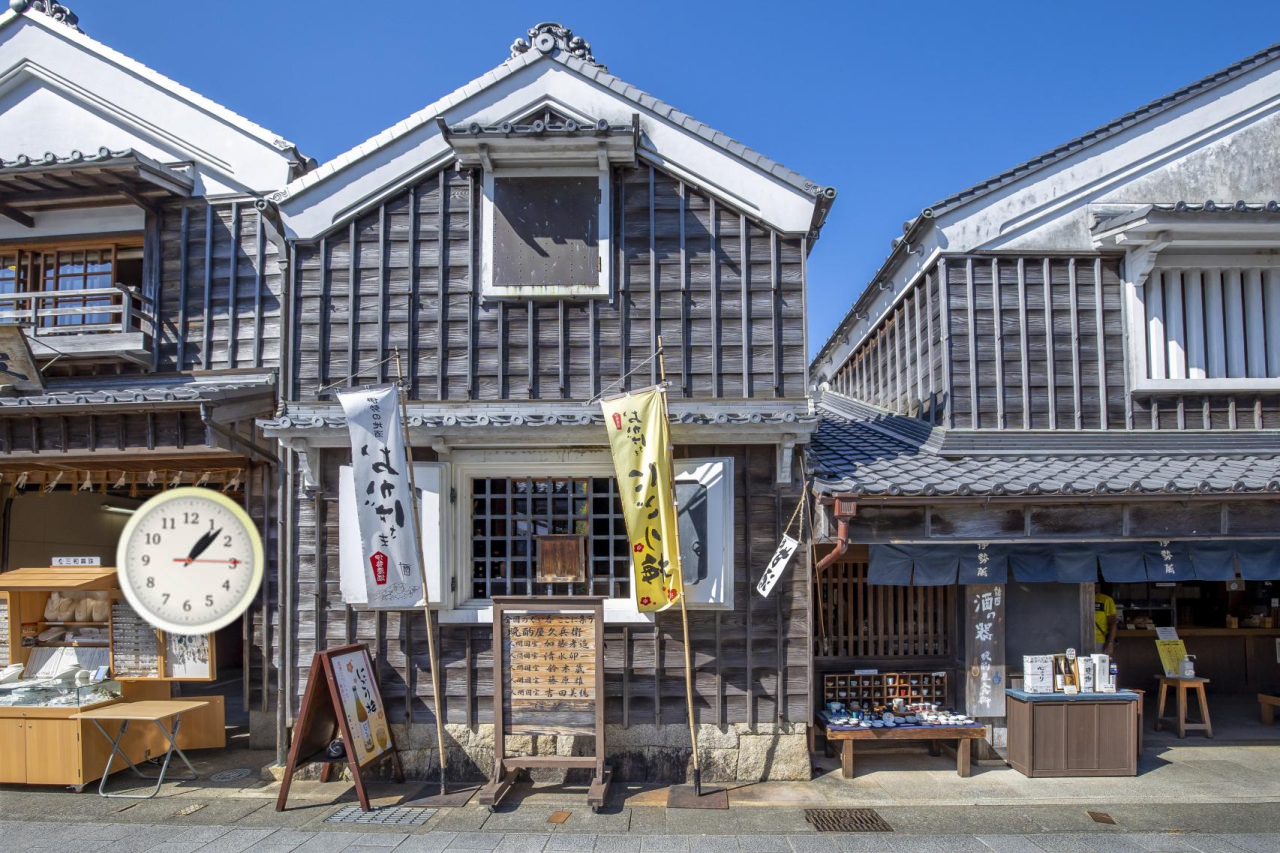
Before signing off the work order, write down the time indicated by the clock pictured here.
1:07:15
